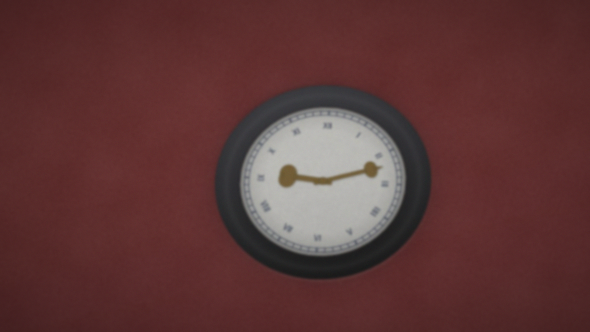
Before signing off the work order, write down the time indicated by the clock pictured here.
9:12
